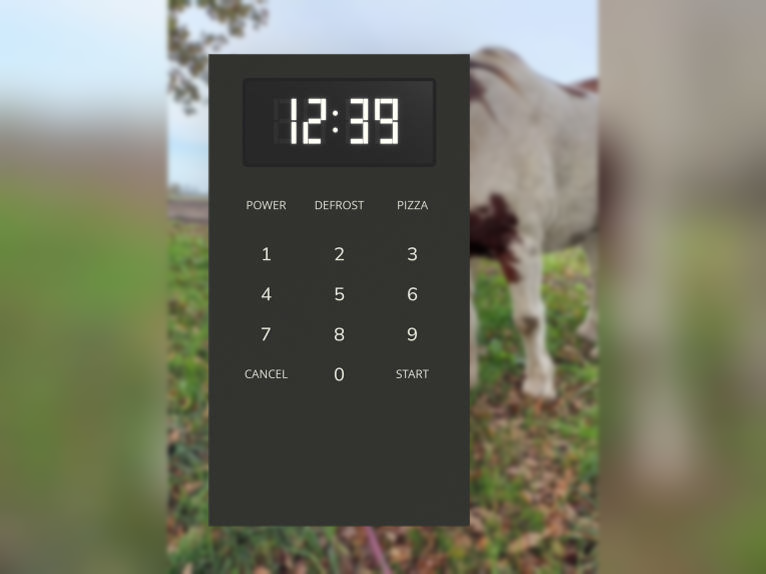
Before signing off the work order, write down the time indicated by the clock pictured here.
12:39
